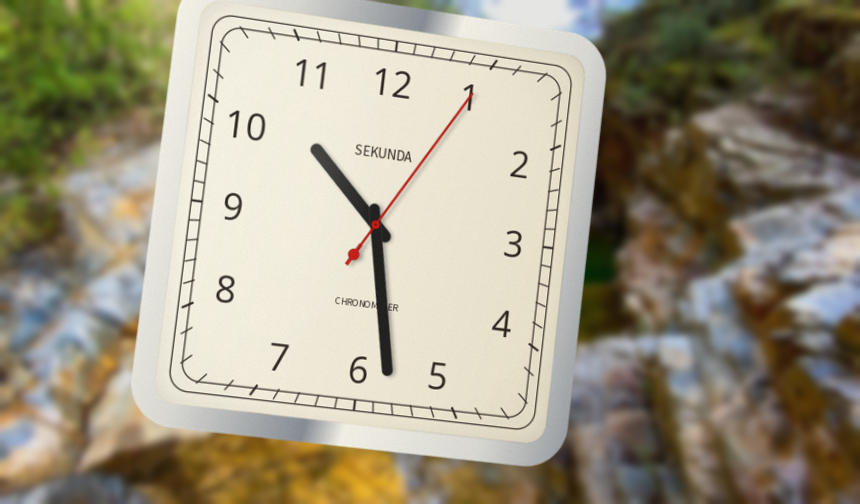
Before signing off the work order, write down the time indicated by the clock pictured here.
10:28:05
